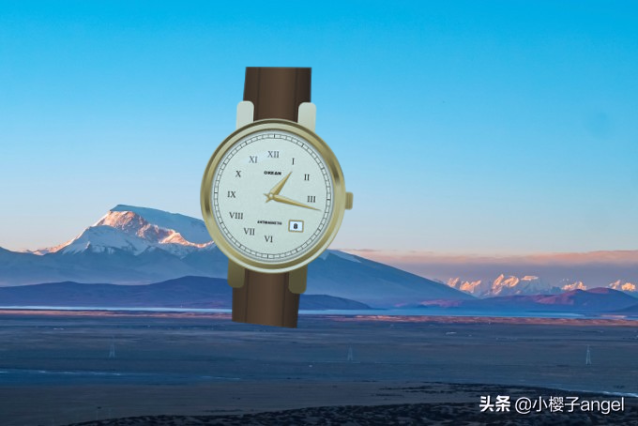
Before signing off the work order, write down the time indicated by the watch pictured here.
1:17
